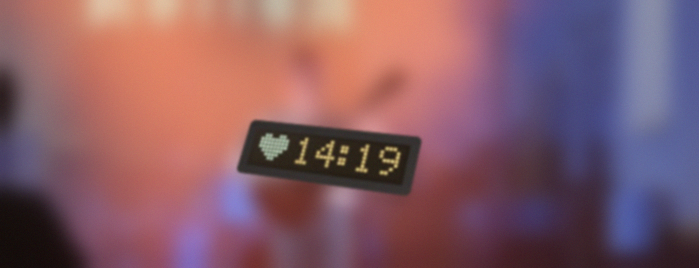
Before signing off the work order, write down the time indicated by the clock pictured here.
14:19
